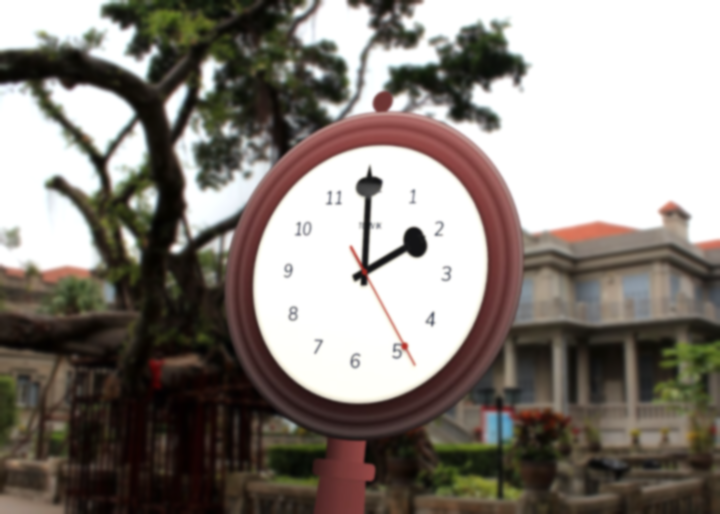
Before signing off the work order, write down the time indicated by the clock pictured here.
1:59:24
